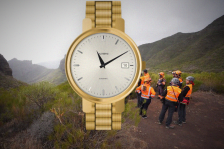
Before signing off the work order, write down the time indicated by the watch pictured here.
11:10
